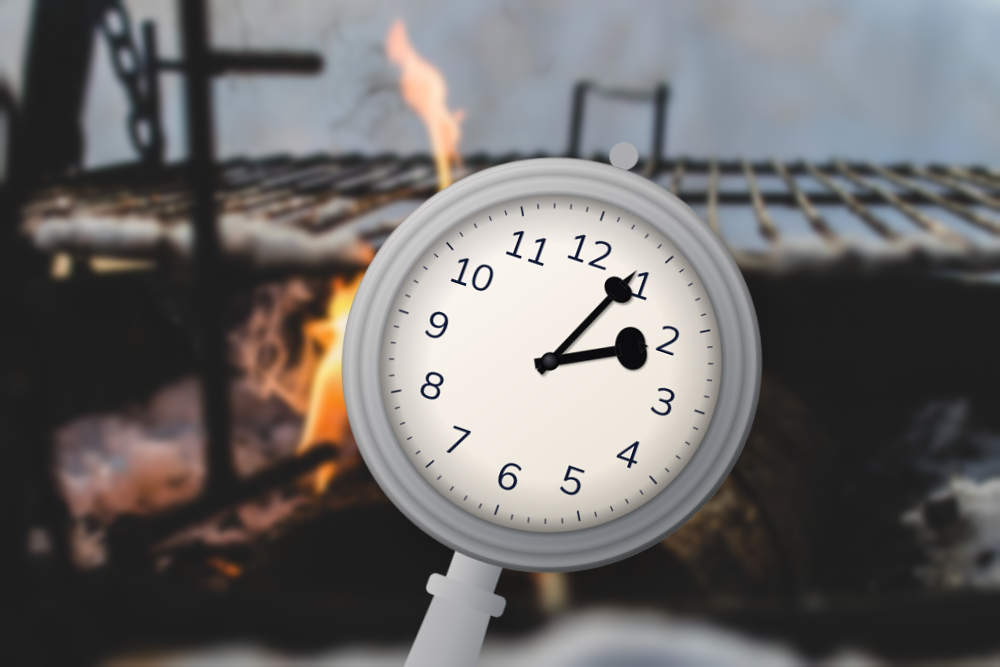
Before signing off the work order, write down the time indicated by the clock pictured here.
2:04
